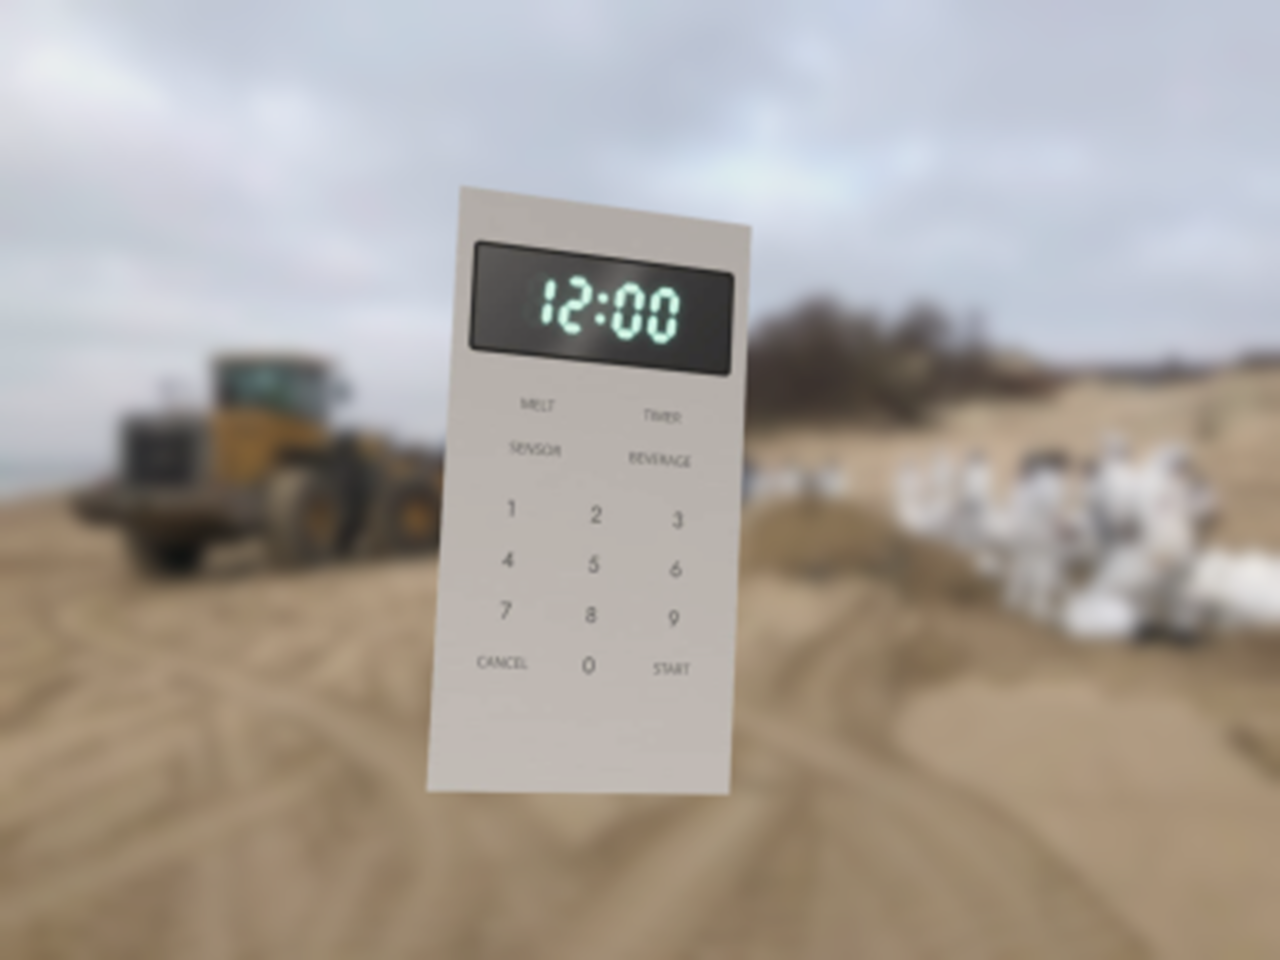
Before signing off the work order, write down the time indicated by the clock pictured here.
12:00
